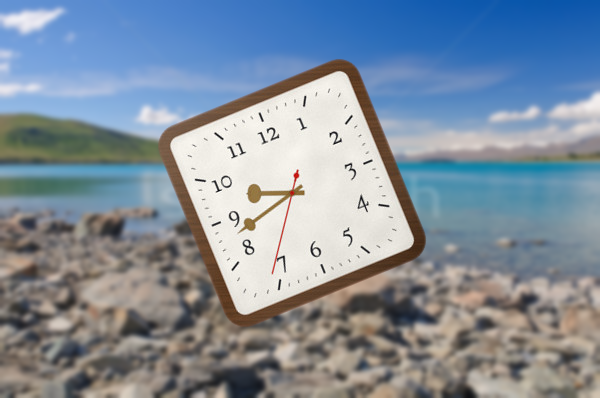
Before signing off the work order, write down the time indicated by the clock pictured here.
9:42:36
